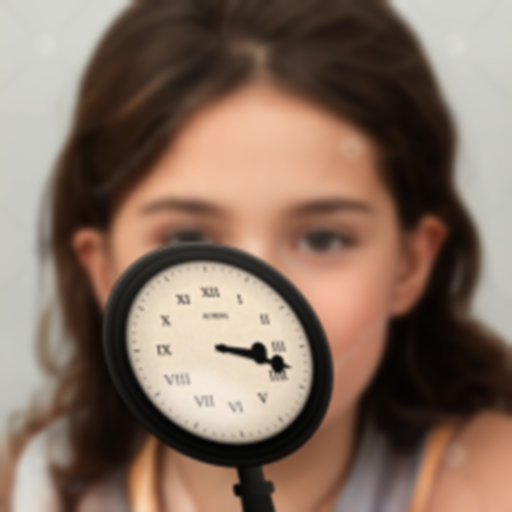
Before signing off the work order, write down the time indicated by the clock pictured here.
3:18
